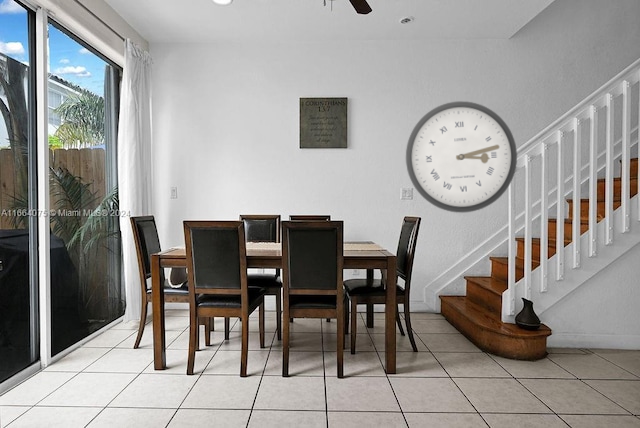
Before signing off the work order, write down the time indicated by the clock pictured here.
3:13
